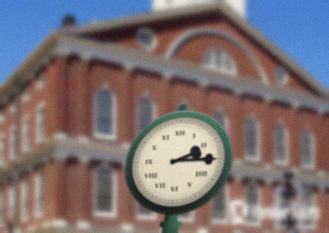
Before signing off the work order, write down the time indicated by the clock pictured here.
2:15
